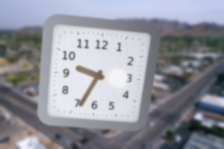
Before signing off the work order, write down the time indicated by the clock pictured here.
9:34
